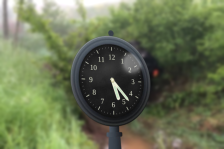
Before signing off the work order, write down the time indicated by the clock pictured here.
5:23
